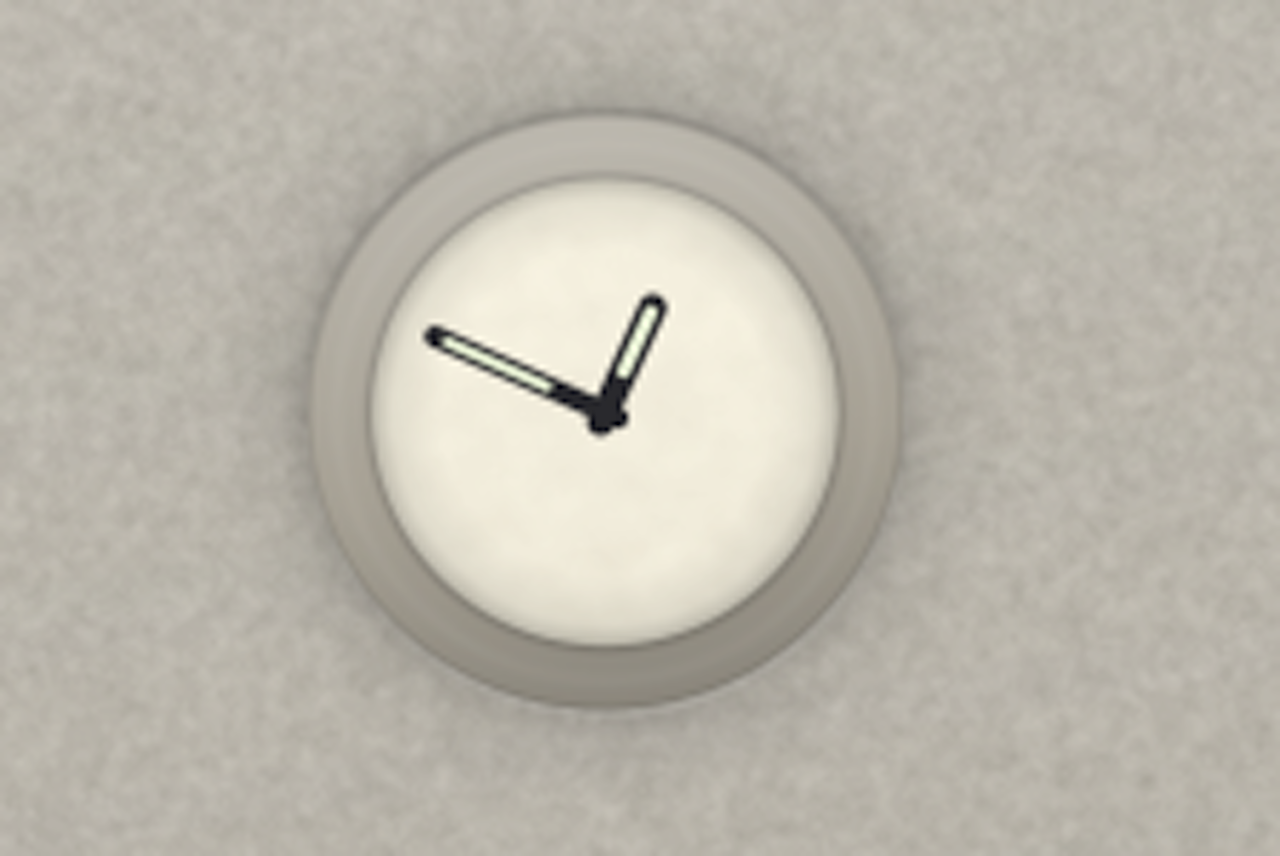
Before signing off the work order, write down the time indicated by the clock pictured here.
12:49
